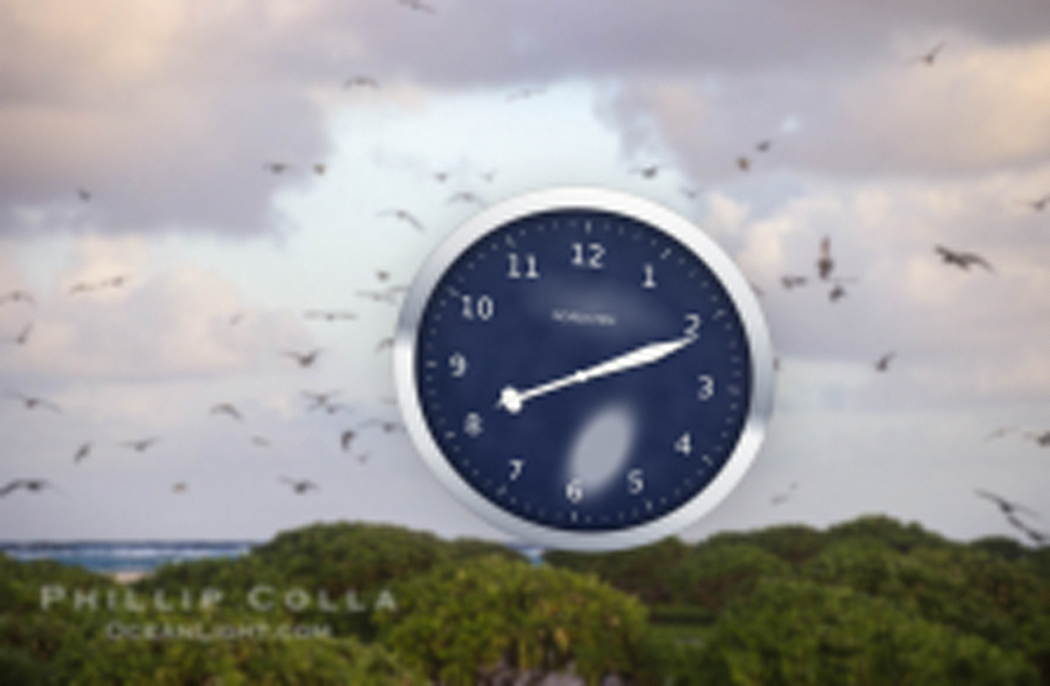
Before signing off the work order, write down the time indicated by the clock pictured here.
8:11
